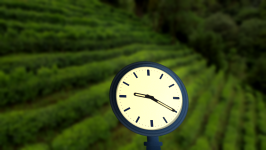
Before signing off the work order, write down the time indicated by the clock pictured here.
9:20
